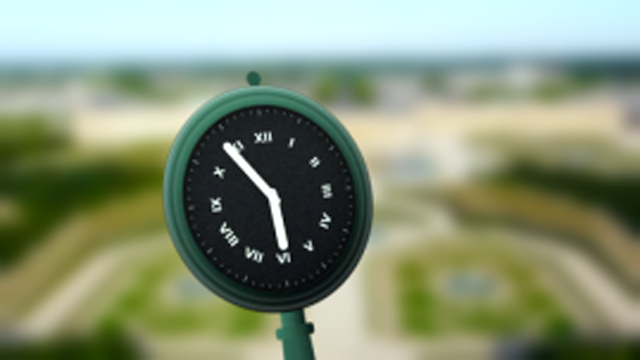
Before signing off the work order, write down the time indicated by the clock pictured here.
5:54
